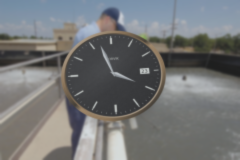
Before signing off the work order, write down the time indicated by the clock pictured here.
3:57
